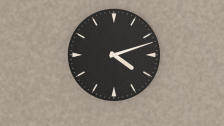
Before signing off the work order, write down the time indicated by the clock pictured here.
4:12
